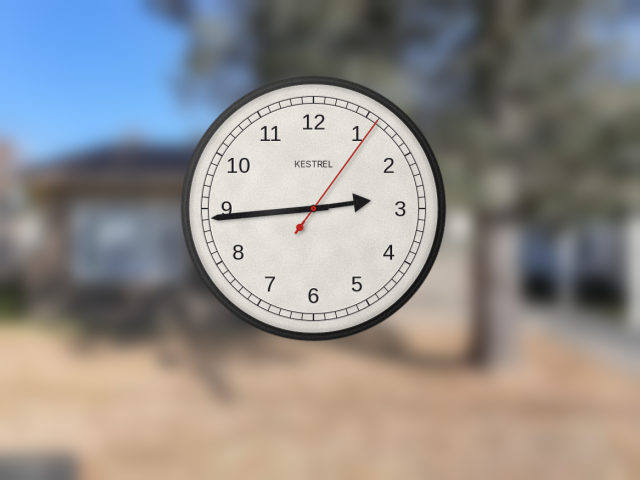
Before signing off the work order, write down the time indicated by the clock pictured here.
2:44:06
